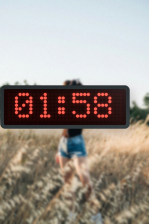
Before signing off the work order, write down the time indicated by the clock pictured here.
1:58
